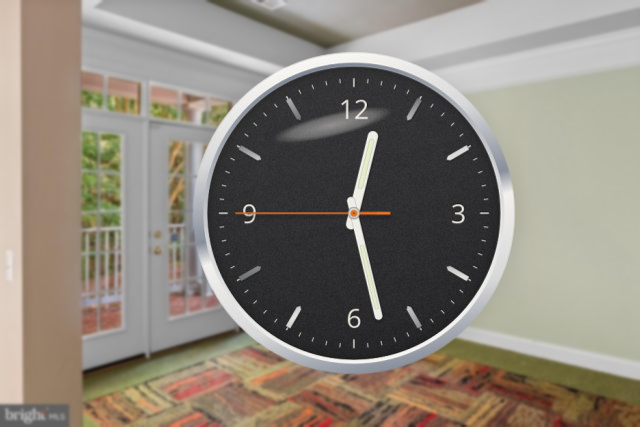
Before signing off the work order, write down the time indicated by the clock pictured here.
12:27:45
